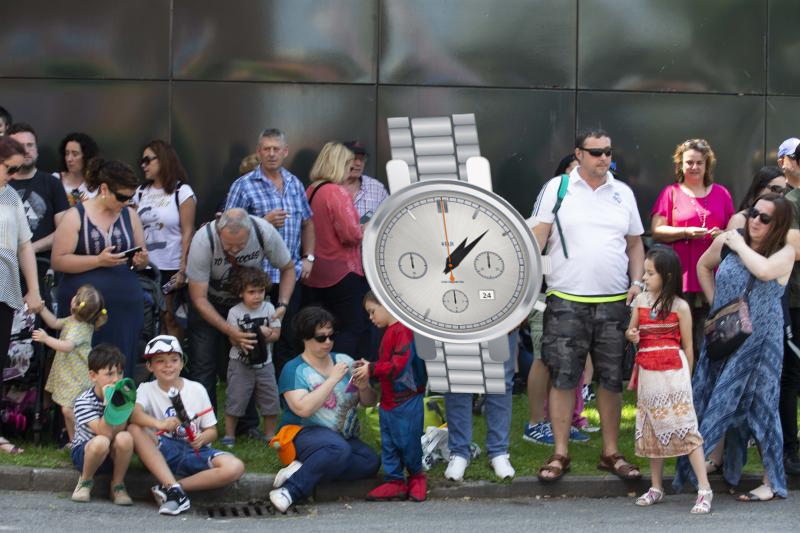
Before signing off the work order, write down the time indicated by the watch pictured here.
1:08
